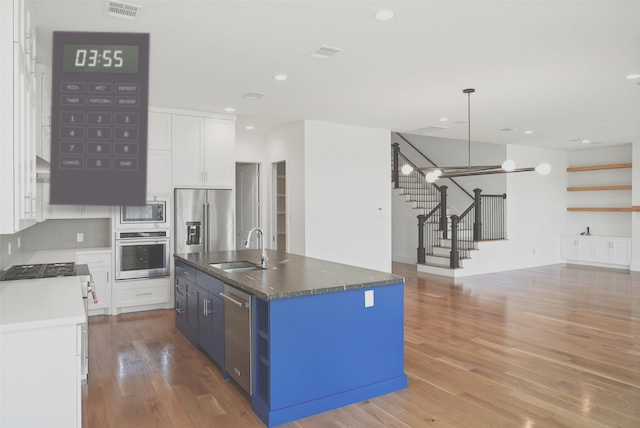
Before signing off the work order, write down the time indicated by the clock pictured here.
3:55
